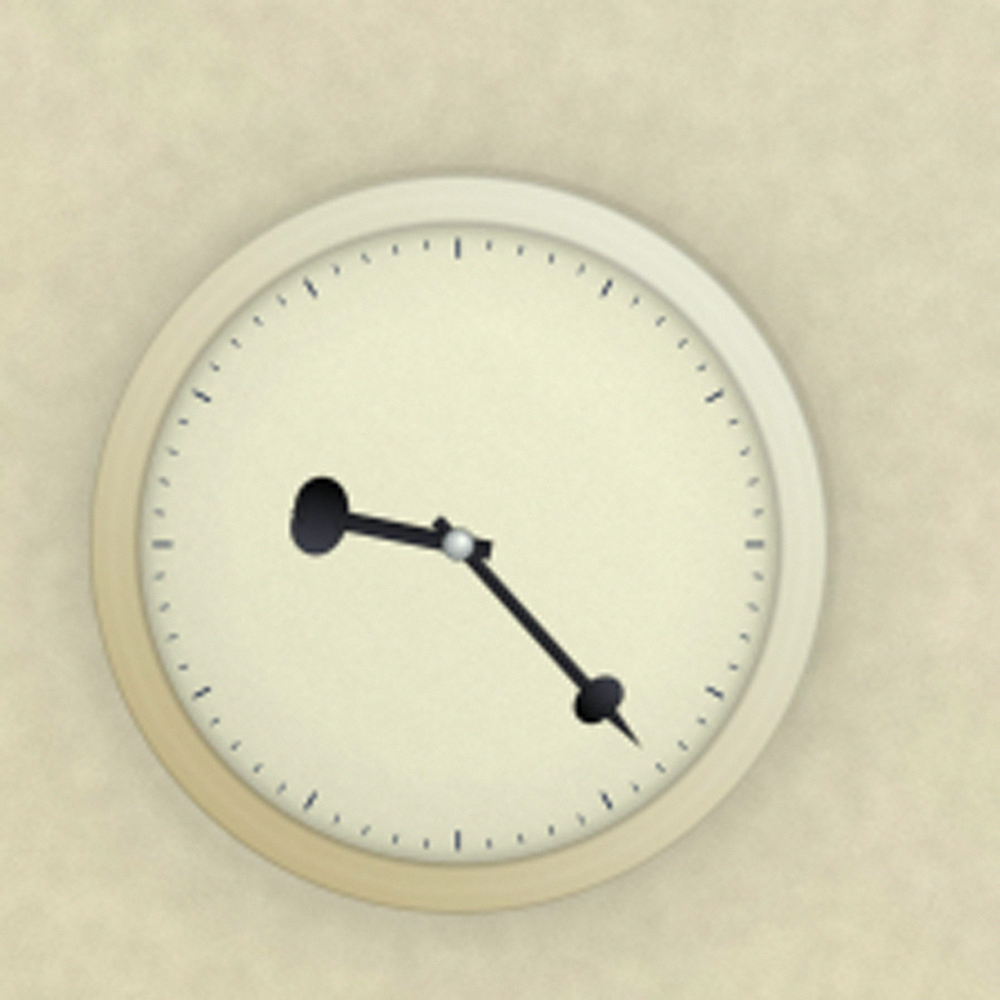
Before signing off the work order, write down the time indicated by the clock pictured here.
9:23
